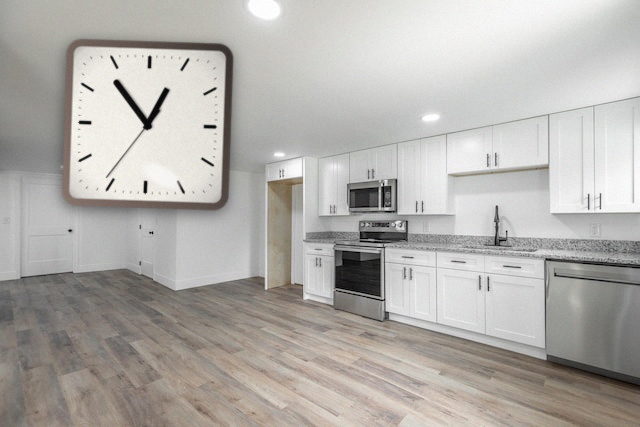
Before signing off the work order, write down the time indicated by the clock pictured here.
12:53:36
